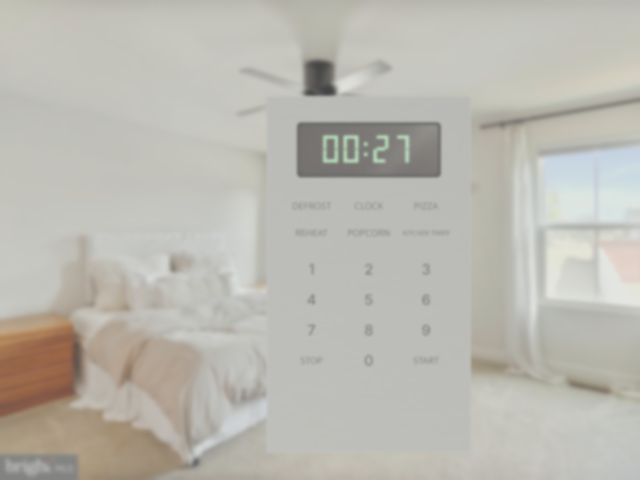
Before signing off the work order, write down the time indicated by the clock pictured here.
0:27
